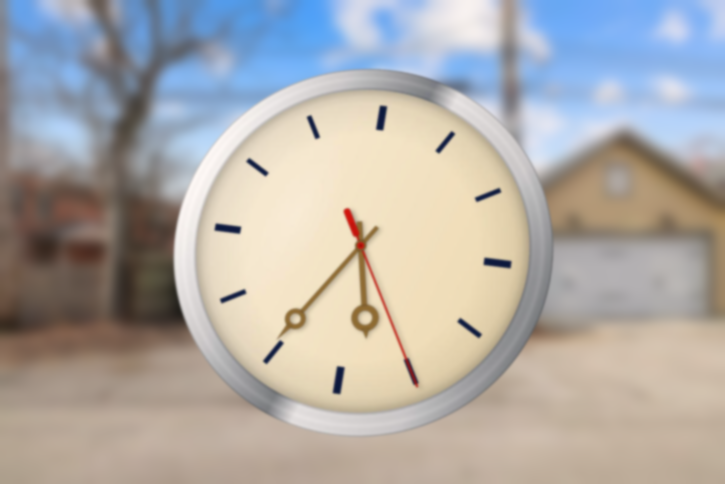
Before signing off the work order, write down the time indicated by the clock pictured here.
5:35:25
